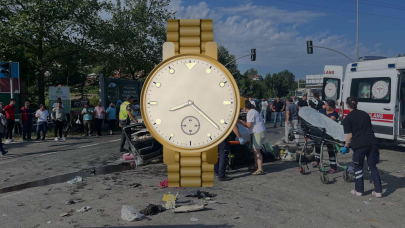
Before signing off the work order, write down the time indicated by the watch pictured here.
8:22
